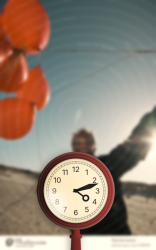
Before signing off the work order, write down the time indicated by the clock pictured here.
4:12
